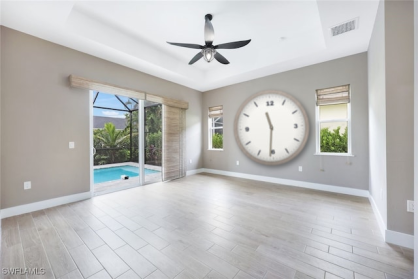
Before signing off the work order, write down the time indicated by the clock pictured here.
11:31
